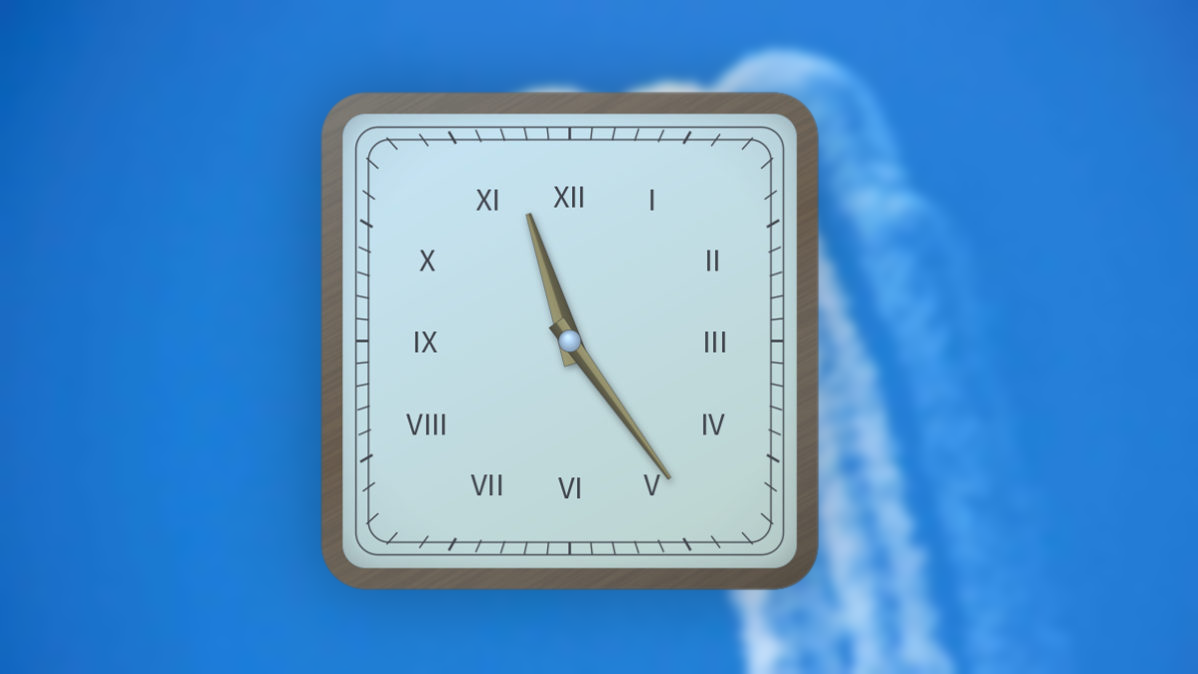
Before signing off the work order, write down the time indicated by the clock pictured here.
11:24
